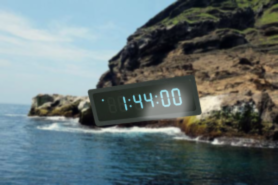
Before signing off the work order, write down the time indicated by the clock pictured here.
1:44:00
